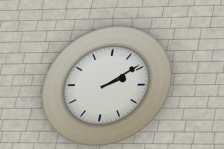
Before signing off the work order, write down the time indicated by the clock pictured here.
2:09
